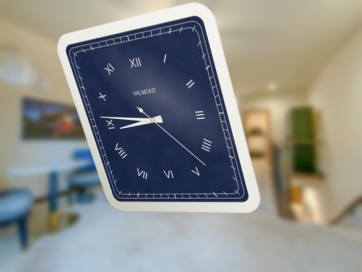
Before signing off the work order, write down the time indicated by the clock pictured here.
8:46:23
